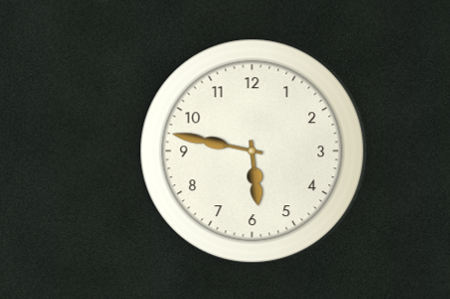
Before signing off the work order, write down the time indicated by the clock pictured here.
5:47
